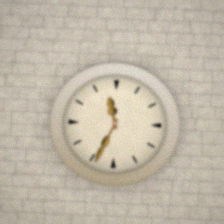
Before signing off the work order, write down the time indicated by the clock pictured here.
11:34
